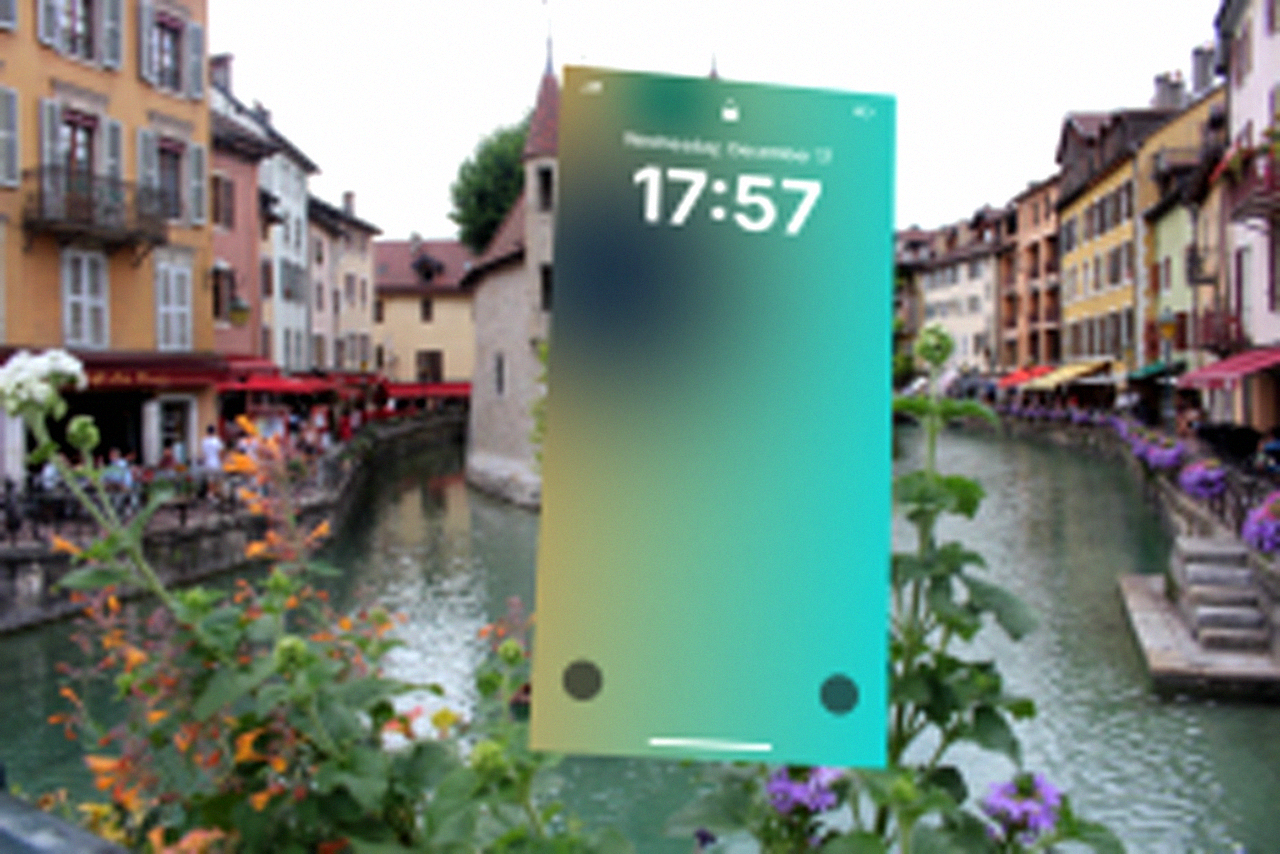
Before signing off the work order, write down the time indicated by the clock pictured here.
17:57
